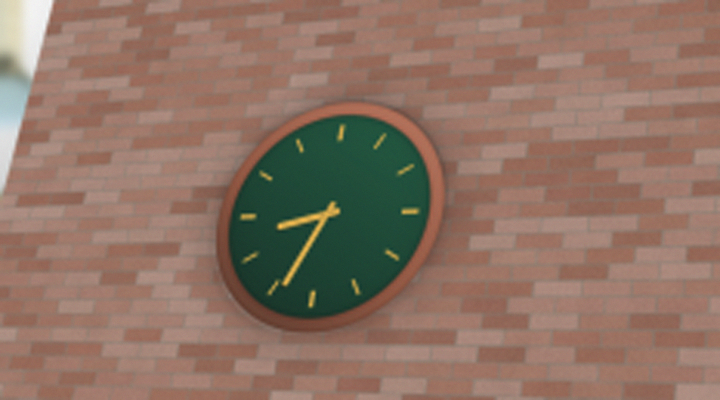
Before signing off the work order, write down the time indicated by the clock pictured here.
8:34
